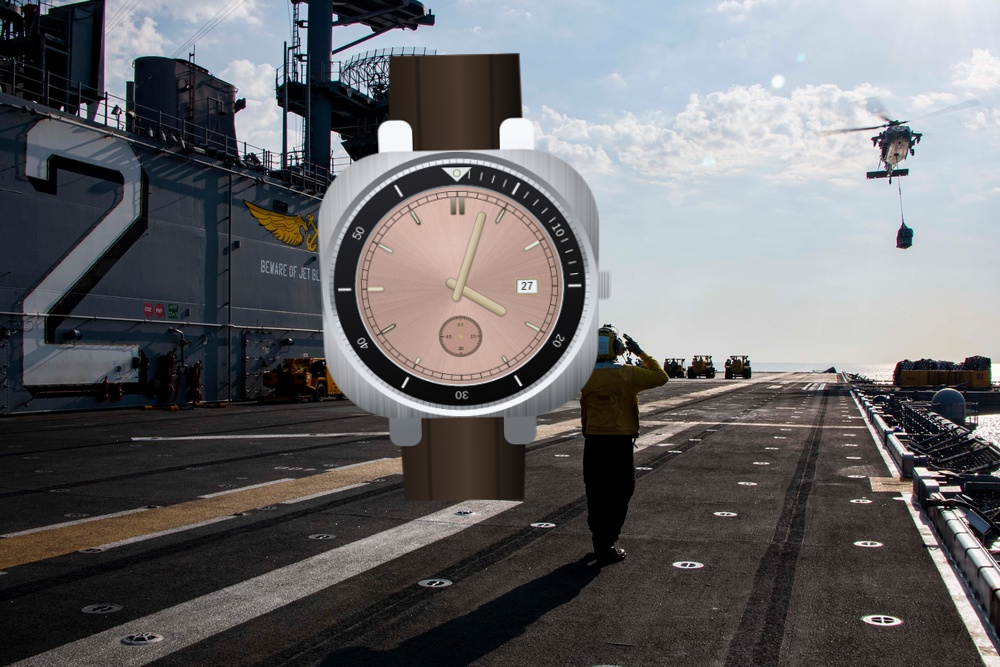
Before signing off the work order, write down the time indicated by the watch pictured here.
4:03
